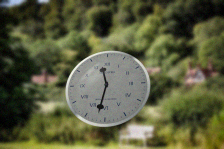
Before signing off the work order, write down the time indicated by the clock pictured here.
11:32
